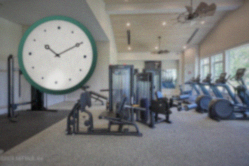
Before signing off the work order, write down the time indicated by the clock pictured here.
10:10
